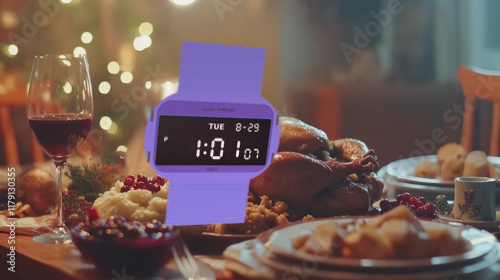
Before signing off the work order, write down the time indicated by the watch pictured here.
1:01:07
